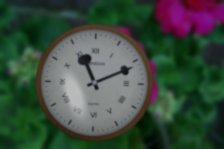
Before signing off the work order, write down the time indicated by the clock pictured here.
11:11
